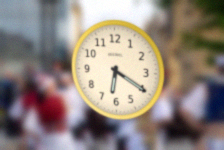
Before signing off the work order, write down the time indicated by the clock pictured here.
6:20
